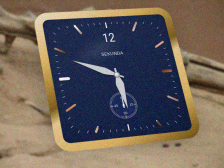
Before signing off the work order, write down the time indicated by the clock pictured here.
5:49
